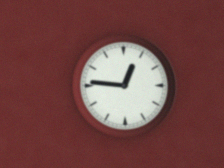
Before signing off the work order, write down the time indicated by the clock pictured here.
12:46
